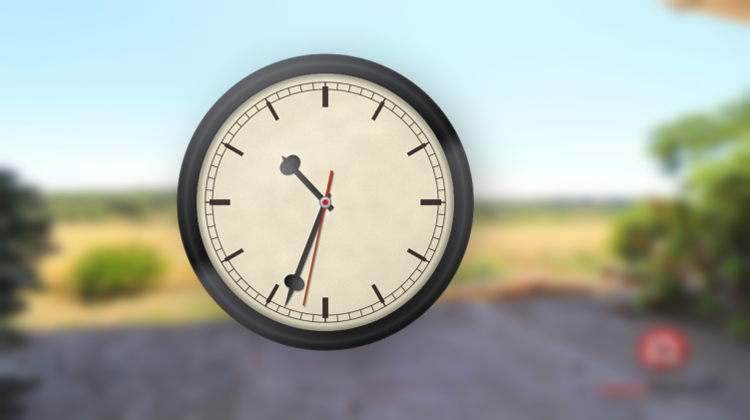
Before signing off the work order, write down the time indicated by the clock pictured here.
10:33:32
